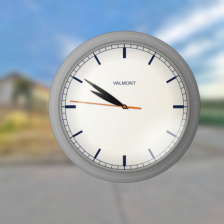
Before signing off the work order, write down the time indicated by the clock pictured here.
9:50:46
